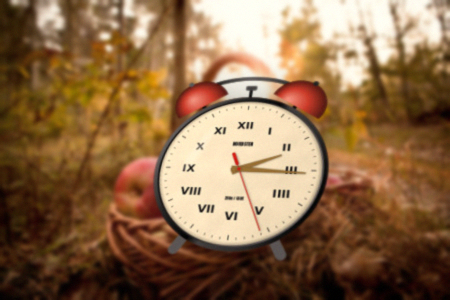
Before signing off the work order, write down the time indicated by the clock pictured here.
2:15:26
